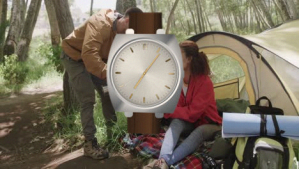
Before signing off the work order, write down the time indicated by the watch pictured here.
7:06
